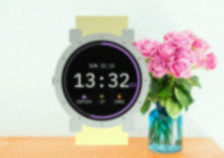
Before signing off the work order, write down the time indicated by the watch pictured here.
13:32
